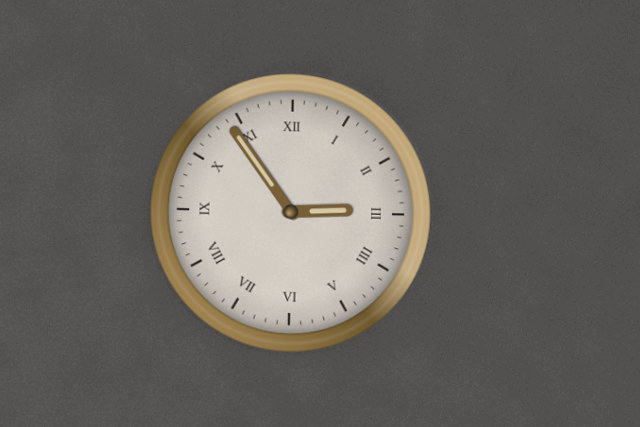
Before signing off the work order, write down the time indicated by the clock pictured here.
2:54
